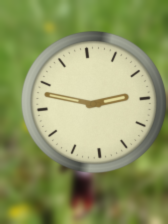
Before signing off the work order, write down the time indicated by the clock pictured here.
2:48
